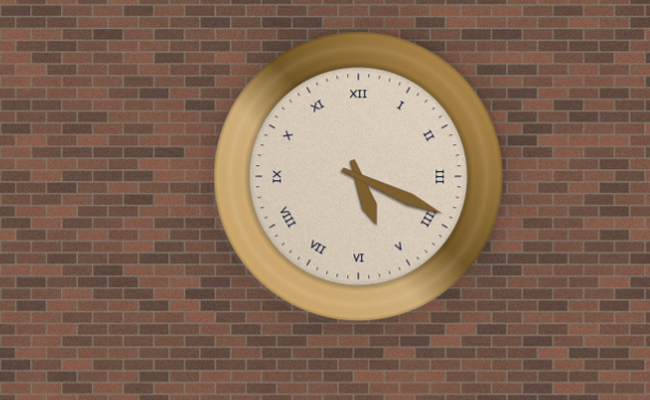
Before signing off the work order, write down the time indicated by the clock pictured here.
5:19
